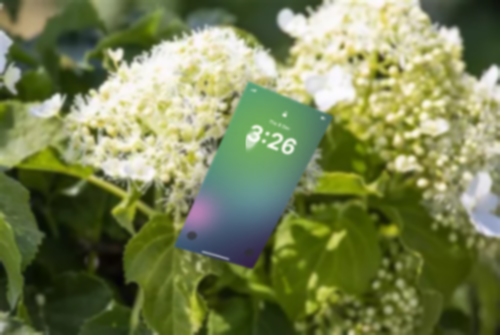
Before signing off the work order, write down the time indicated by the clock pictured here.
3:26
